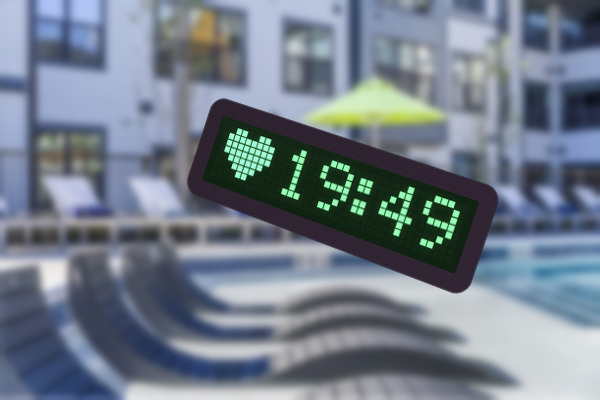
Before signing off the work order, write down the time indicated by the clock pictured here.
19:49
